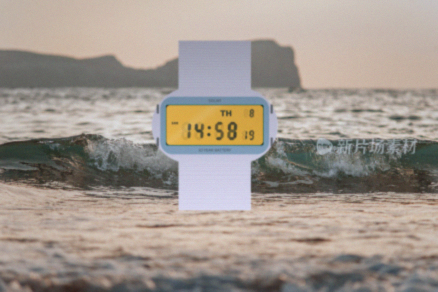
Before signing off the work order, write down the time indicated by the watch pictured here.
14:58:19
